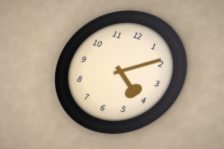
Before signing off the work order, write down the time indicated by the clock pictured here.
4:09
